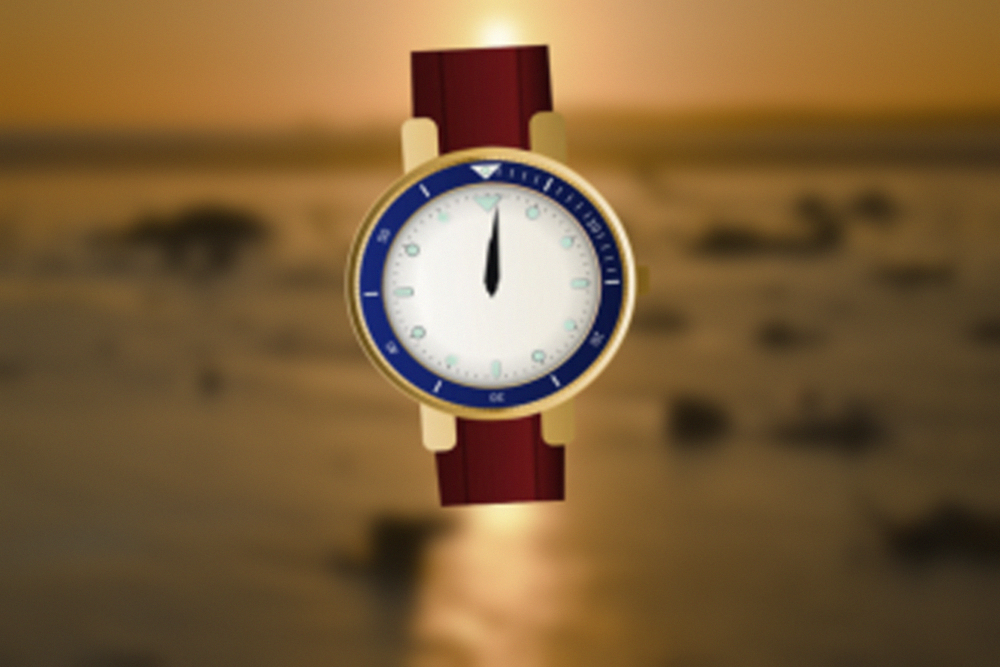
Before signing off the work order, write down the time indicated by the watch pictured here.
12:01
